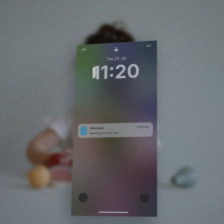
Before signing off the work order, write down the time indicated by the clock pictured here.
11:20
